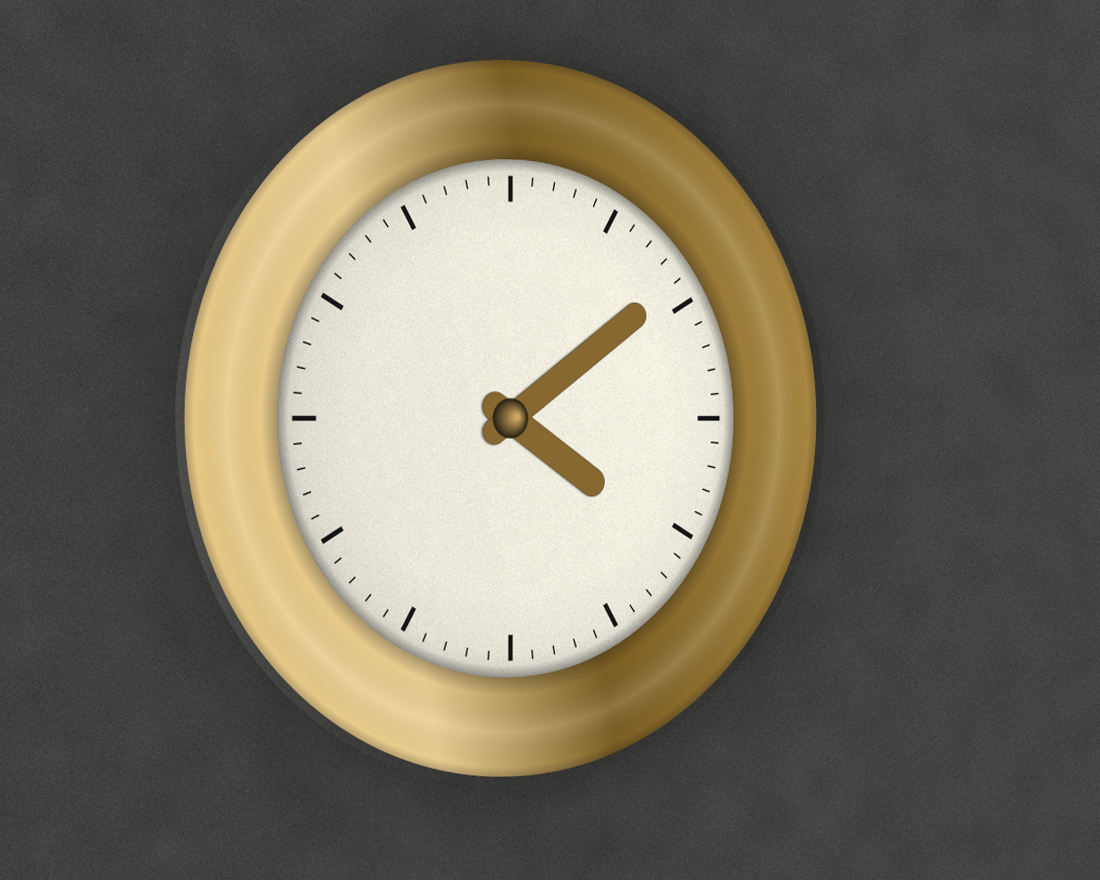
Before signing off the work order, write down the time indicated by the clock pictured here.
4:09
